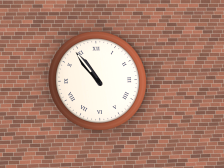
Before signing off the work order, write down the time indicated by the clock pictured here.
10:54
